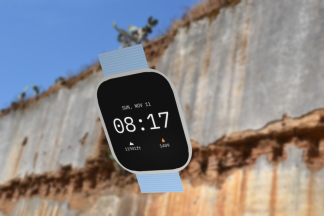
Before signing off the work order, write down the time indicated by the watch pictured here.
8:17
